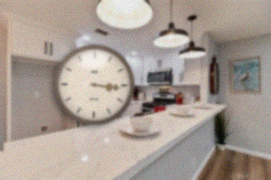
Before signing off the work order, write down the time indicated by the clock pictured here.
3:16
